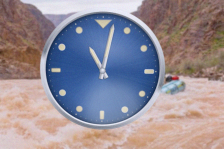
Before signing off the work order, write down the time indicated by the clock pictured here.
11:02
